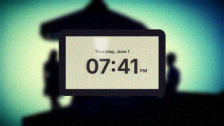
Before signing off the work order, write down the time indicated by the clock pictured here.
7:41
